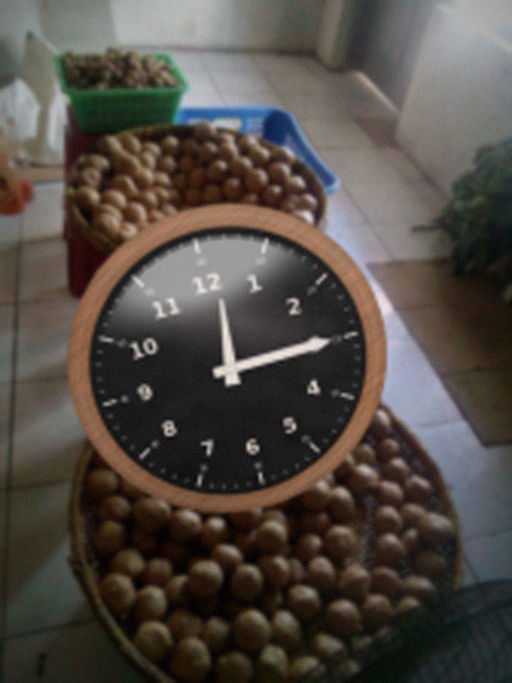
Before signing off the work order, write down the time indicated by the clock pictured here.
12:15
